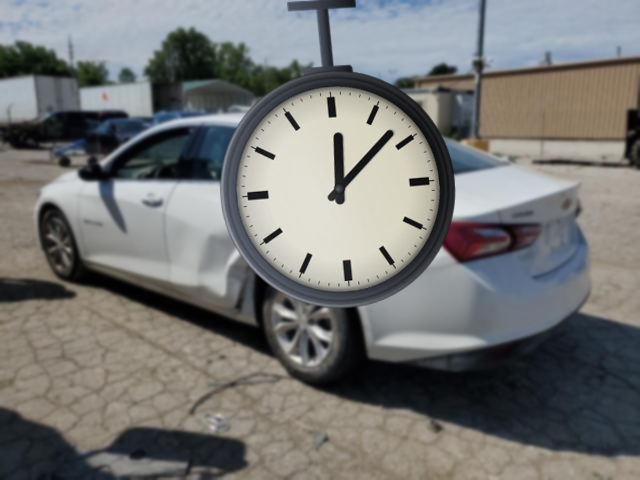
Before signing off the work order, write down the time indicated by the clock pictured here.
12:08
